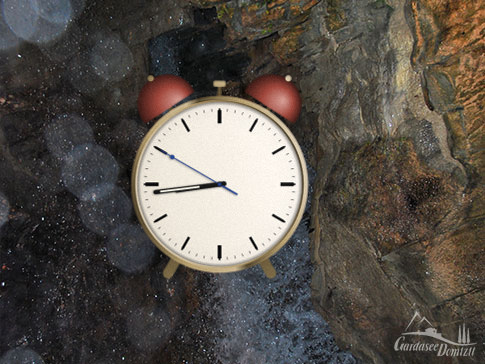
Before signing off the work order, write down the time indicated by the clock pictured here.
8:43:50
